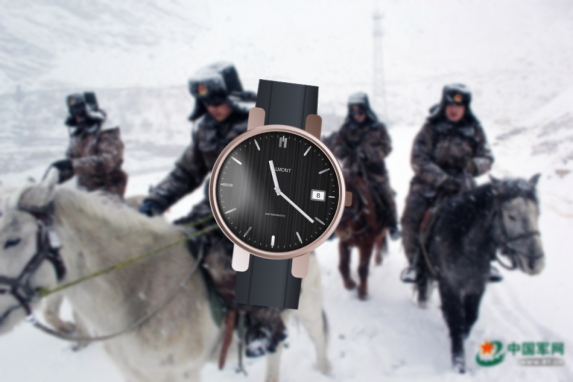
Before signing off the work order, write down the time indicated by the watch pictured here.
11:21
